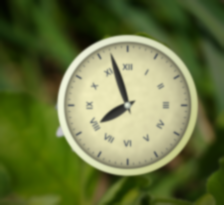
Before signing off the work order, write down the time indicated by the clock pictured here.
7:57
